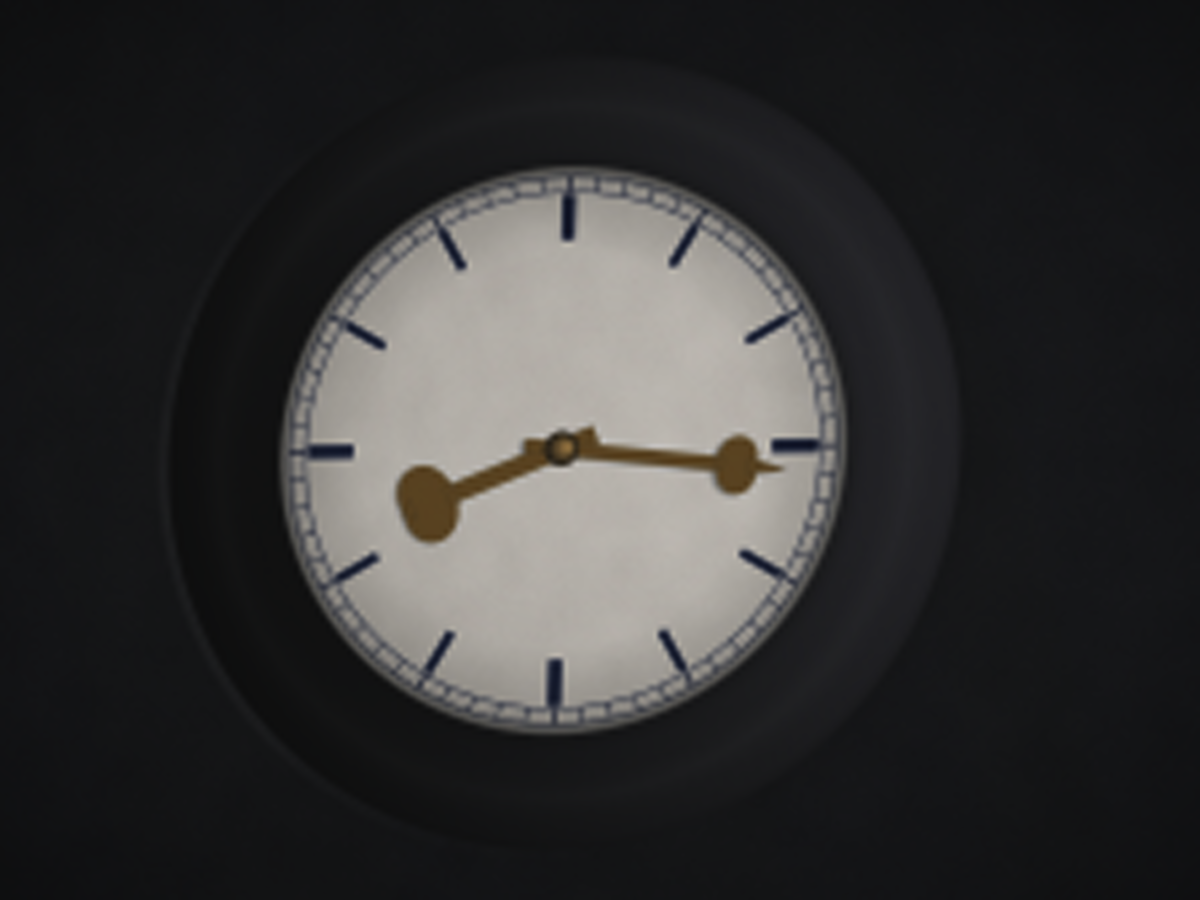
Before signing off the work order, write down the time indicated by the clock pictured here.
8:16
